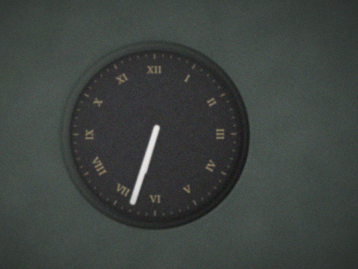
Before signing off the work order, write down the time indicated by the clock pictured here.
6:33
